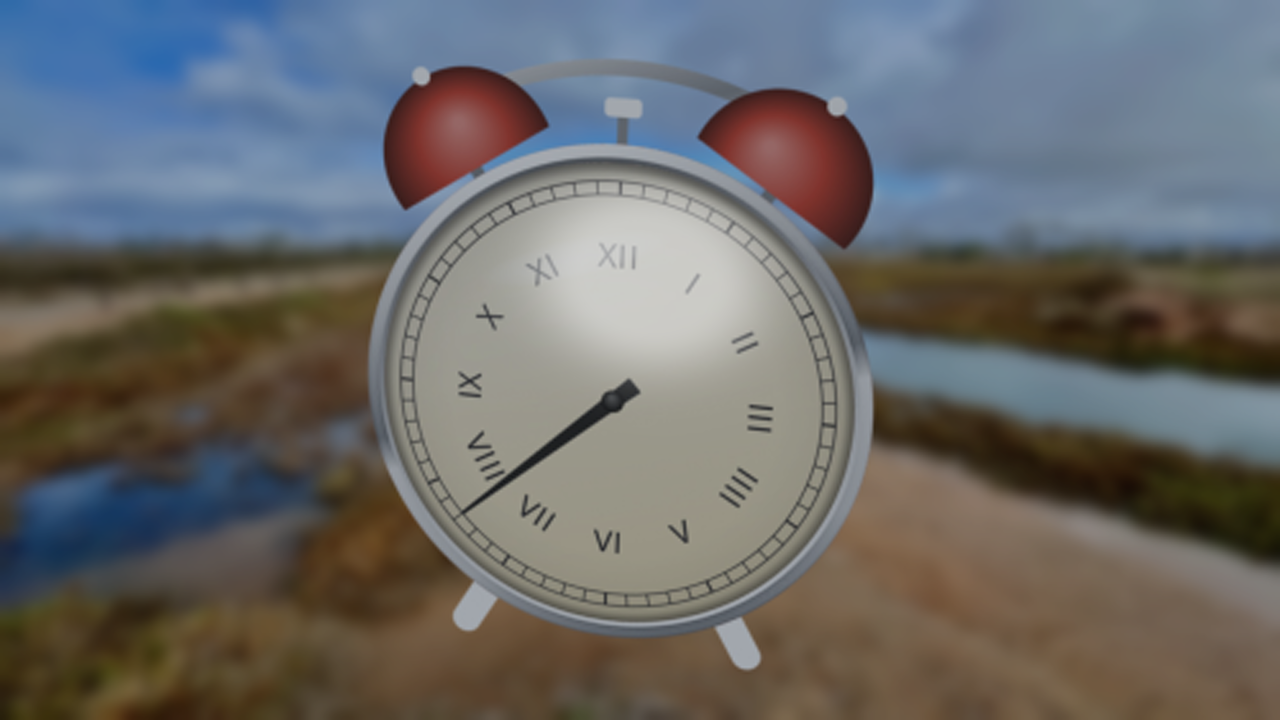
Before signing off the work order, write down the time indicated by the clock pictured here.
7:38
